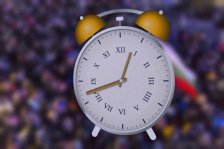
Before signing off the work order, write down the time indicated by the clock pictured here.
12:42
